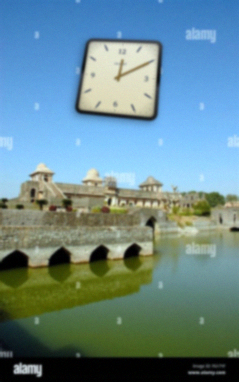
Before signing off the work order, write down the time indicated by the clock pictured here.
12:10
